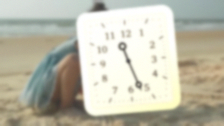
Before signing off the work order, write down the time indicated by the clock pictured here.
11:27
